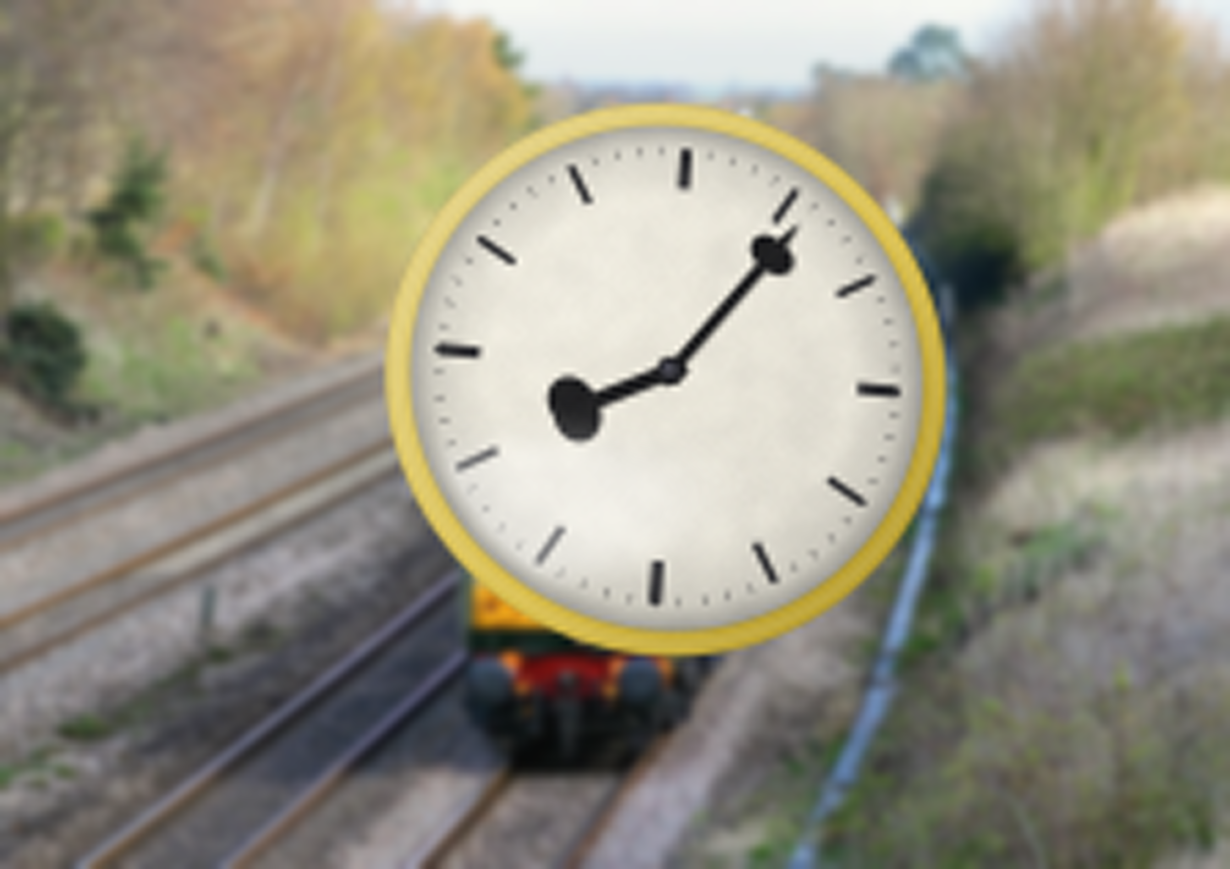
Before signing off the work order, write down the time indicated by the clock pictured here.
8:06
